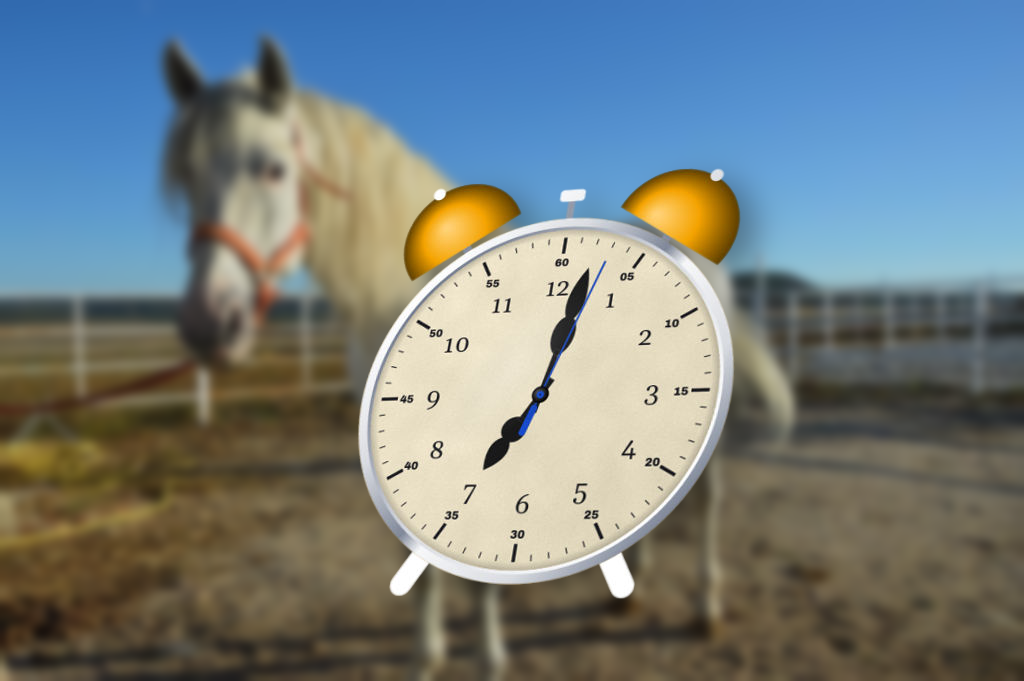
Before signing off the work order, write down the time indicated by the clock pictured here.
7:02:03
